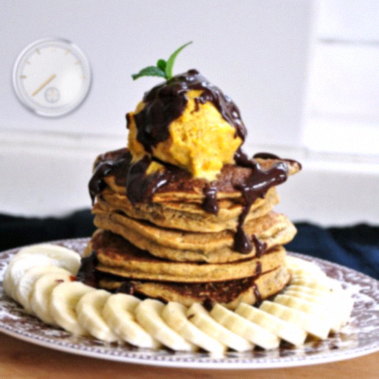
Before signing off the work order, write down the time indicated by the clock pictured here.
7:38
